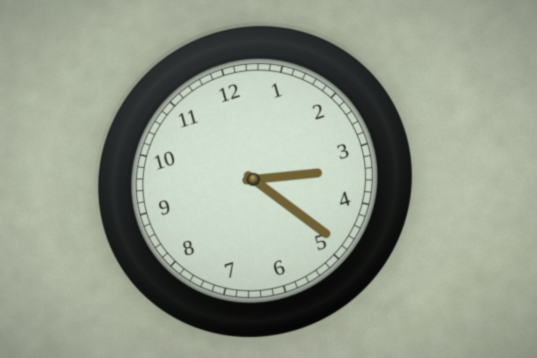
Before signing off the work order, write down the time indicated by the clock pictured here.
3:24
